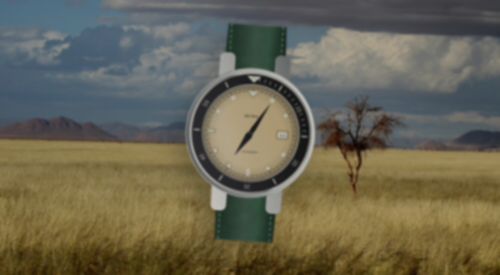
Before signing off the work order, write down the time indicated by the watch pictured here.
7:05
